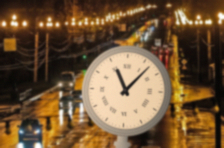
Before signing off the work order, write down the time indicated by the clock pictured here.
11:07
